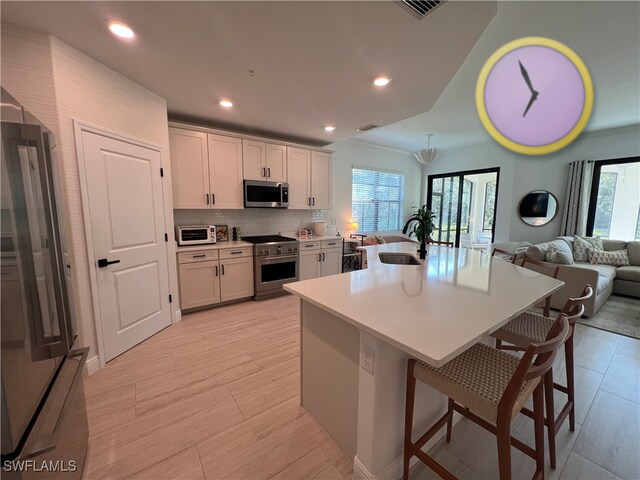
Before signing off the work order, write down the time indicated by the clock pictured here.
6:56
